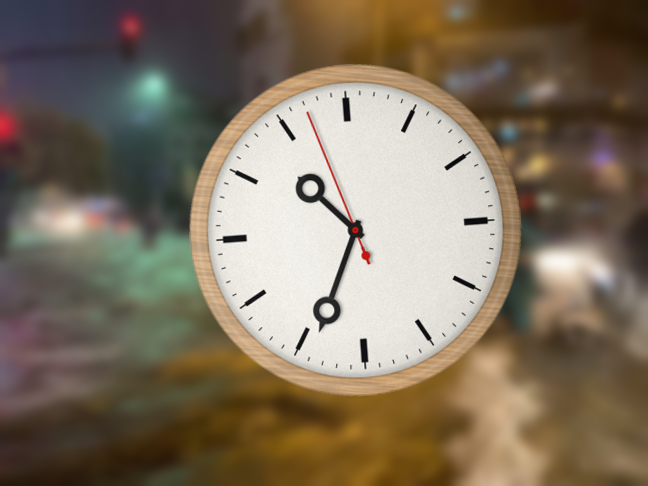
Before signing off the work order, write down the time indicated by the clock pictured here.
10:33:57
